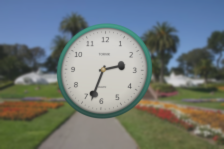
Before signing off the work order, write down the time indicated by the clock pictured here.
2:33
